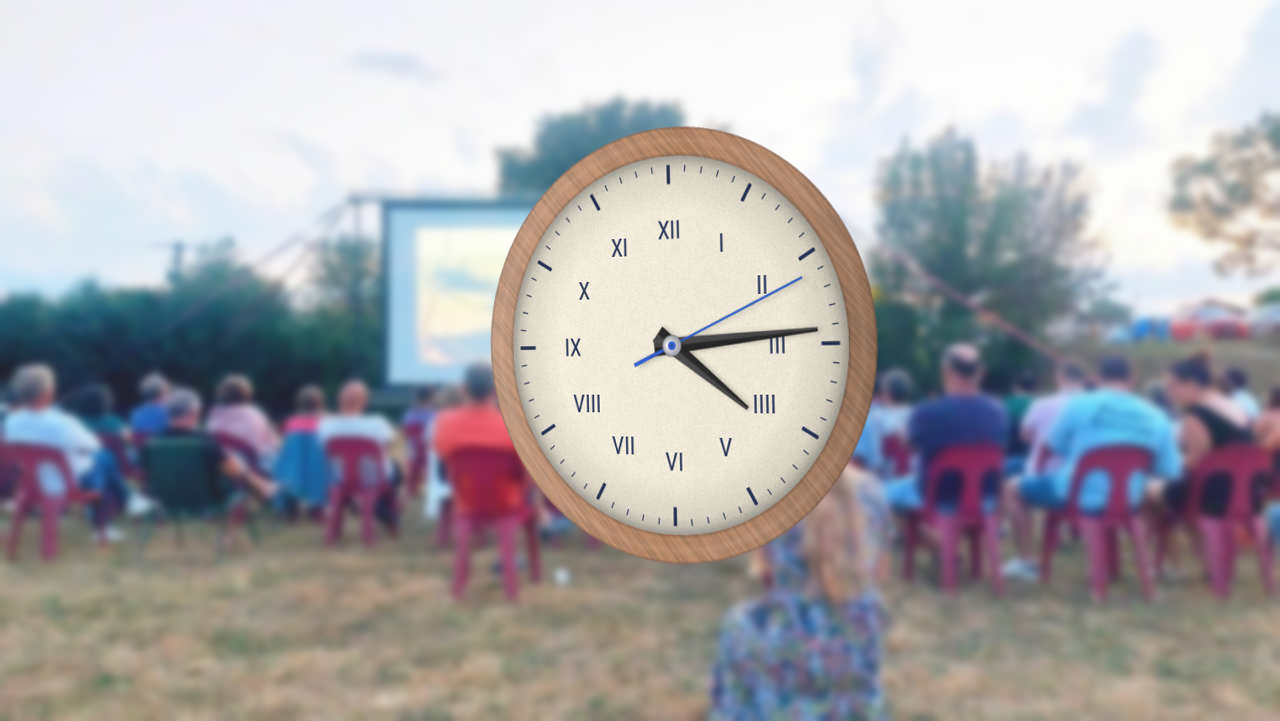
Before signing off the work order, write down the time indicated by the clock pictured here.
4:14:11
